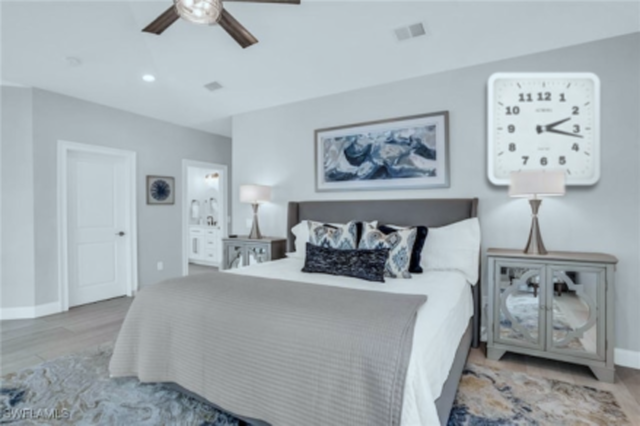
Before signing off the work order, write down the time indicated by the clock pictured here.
2:17
